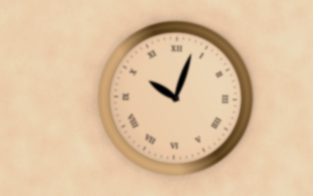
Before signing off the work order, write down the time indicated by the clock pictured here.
10:03
